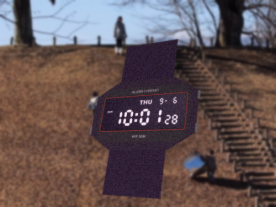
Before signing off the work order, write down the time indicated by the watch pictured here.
10:01:28
